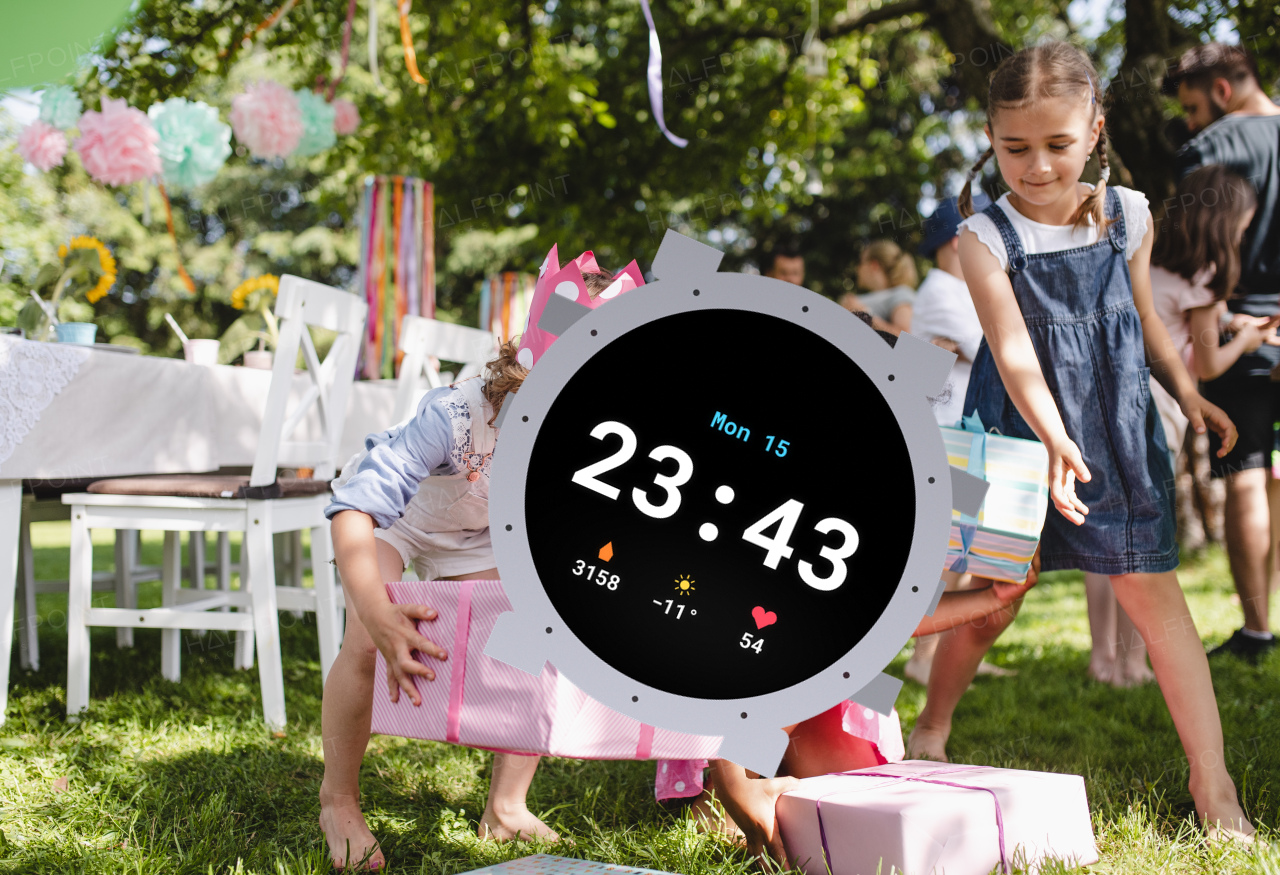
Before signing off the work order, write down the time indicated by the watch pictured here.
23:43
